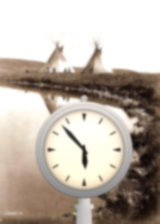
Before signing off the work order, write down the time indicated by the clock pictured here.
5:53
